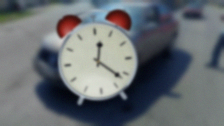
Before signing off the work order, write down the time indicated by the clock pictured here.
12:22
